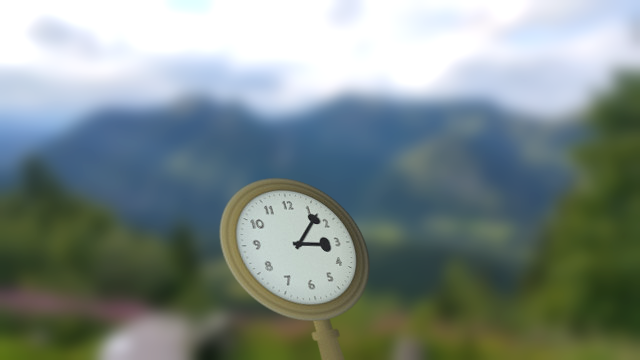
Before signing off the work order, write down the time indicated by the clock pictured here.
3:07
